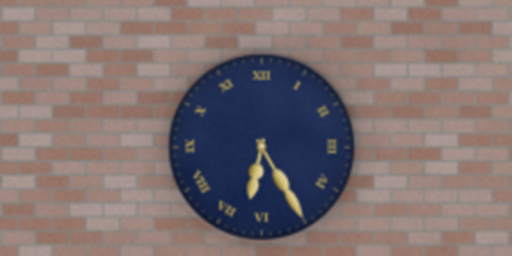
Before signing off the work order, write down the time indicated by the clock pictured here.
6:25
